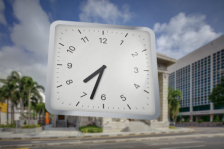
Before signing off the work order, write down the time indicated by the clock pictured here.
7:33
